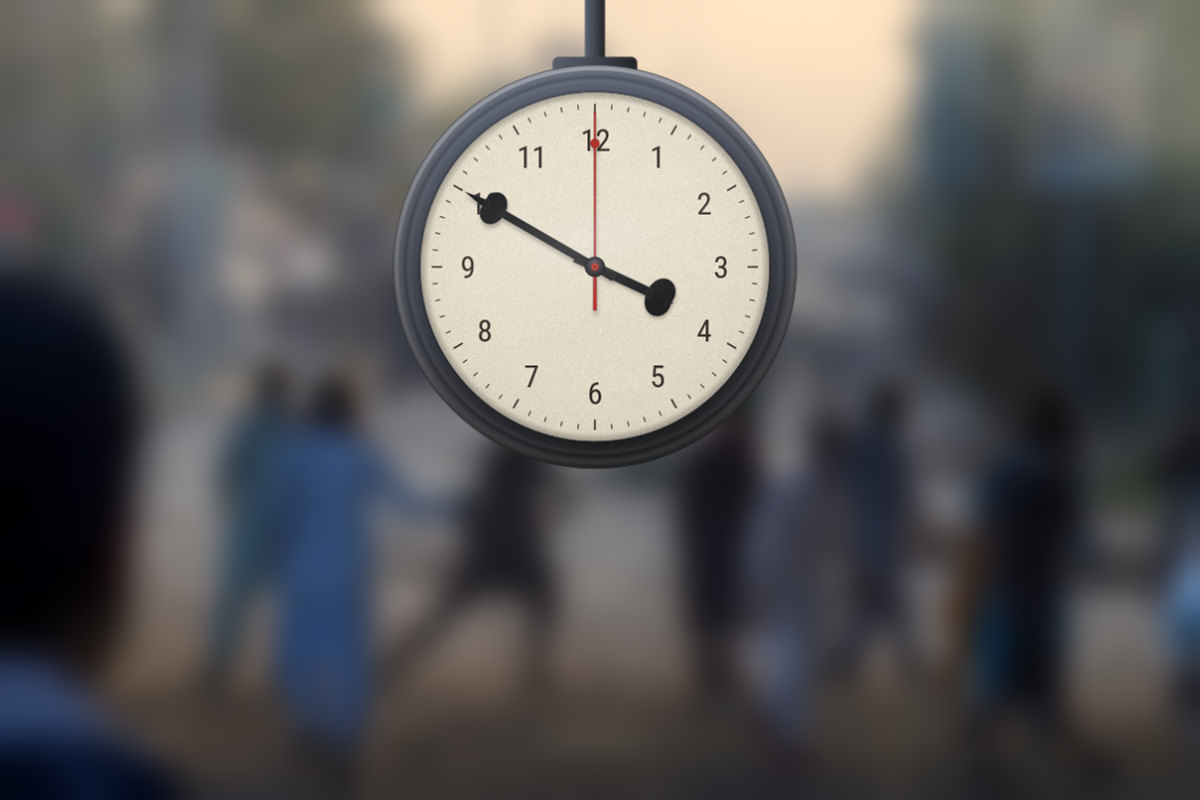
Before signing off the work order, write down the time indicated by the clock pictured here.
3:50:00
